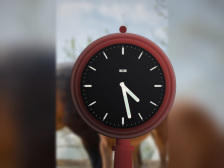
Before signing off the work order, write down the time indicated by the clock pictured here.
4:28
